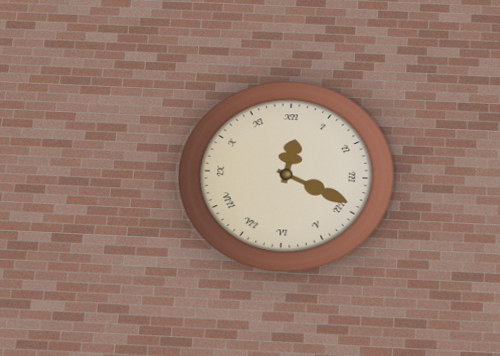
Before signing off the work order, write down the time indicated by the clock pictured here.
12:19
